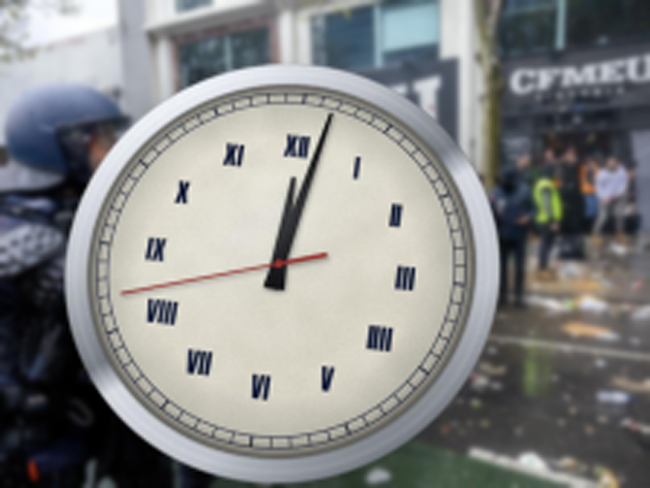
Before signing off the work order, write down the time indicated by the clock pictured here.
12:01:42
